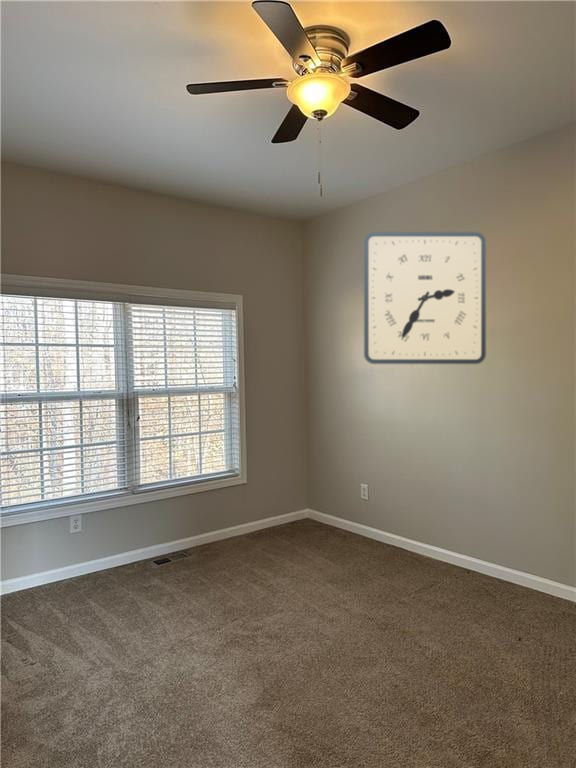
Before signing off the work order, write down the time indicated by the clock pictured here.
2:35
